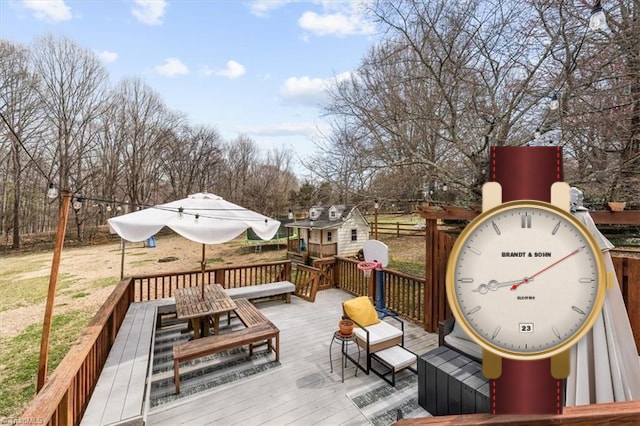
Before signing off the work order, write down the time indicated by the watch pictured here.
8:43:10
